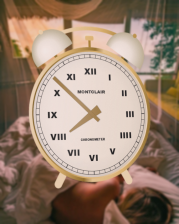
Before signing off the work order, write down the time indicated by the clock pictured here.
7:52
